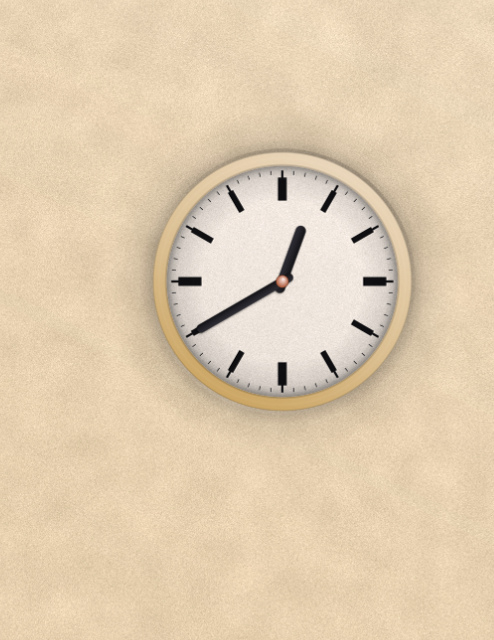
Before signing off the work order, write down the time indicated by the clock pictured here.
12:40
